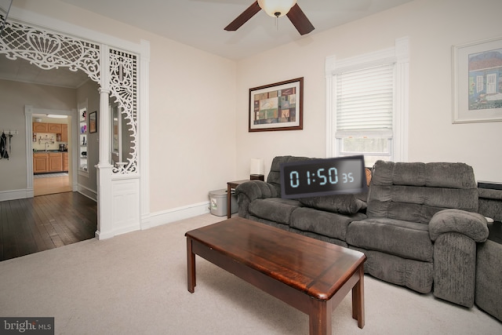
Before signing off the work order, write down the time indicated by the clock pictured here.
1:50:35
